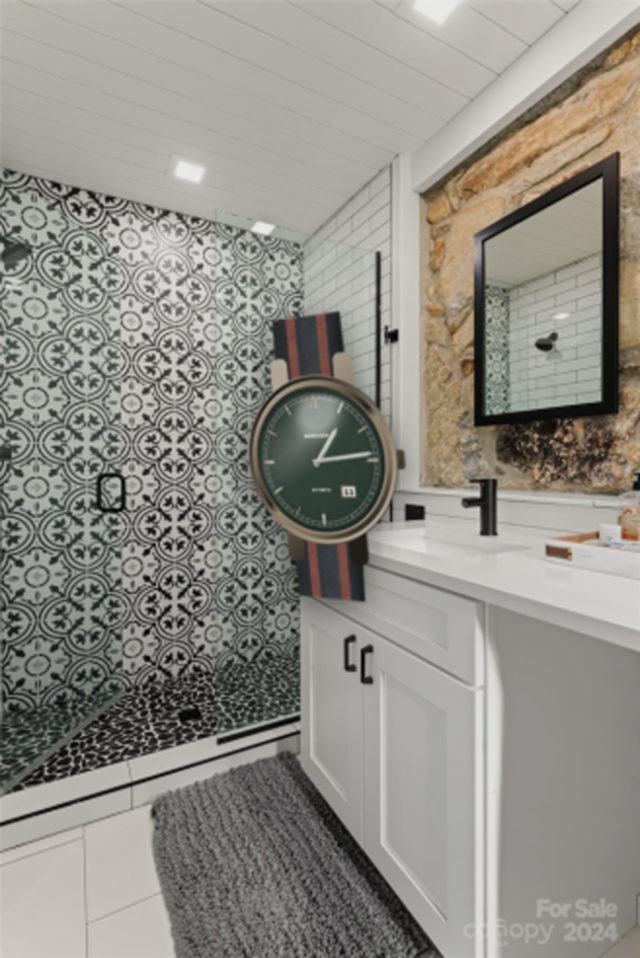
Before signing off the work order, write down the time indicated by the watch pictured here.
1:14
